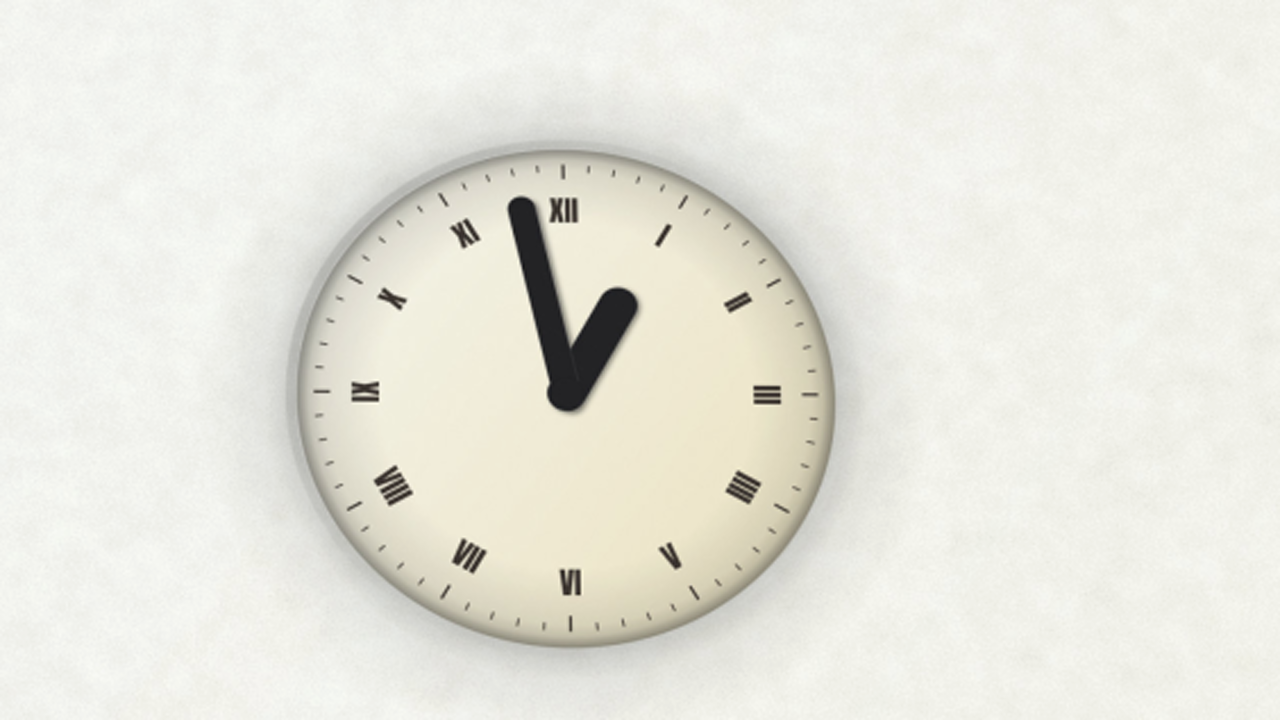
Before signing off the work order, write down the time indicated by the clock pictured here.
12:58
